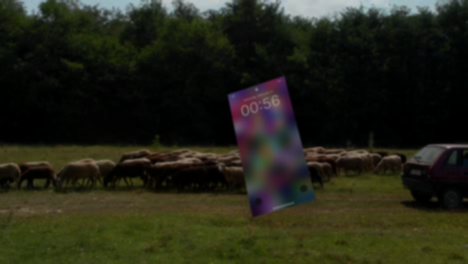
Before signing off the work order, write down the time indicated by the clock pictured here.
0:56
